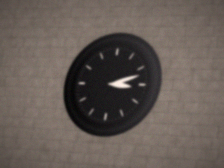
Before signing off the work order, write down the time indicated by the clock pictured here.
3:12
